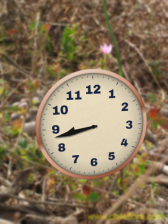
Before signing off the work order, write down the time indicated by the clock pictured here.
8:43
